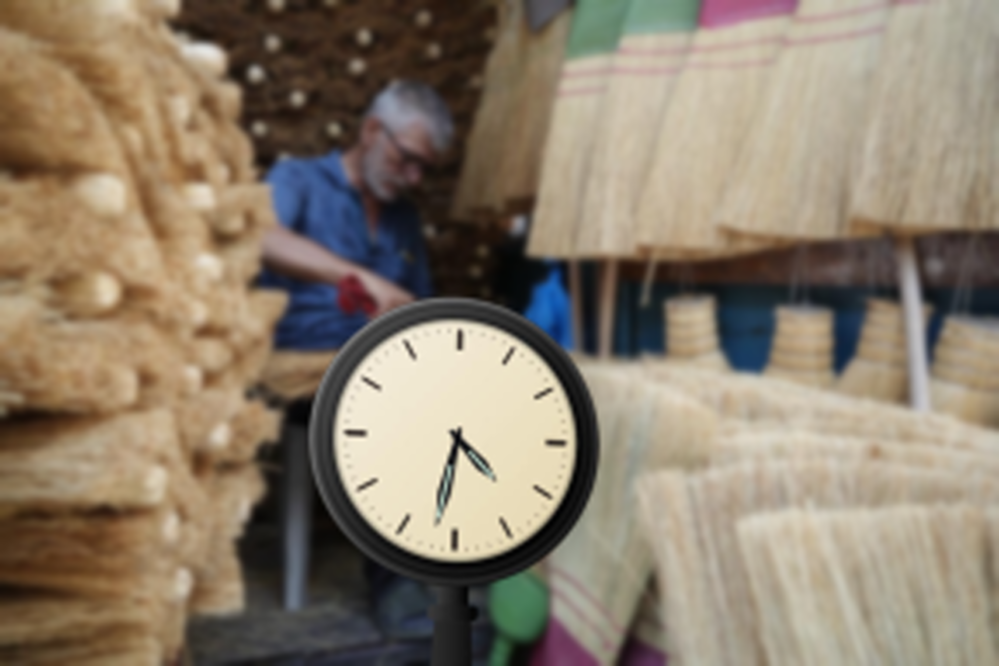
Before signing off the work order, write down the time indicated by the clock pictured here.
4:32
